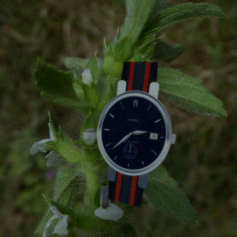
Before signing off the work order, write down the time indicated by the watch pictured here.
2:38
